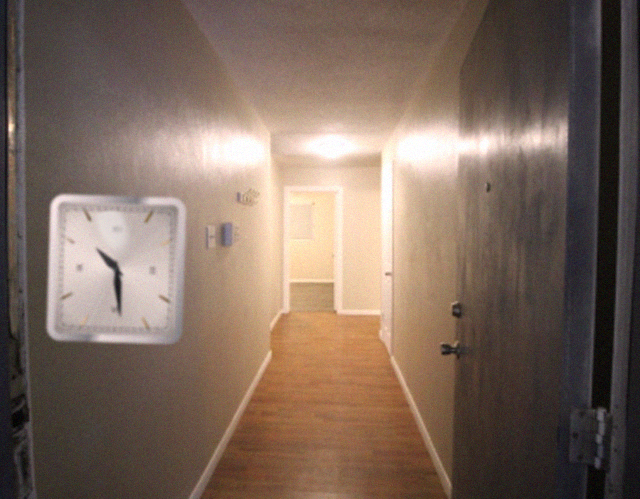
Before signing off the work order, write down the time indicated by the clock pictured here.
10:29
